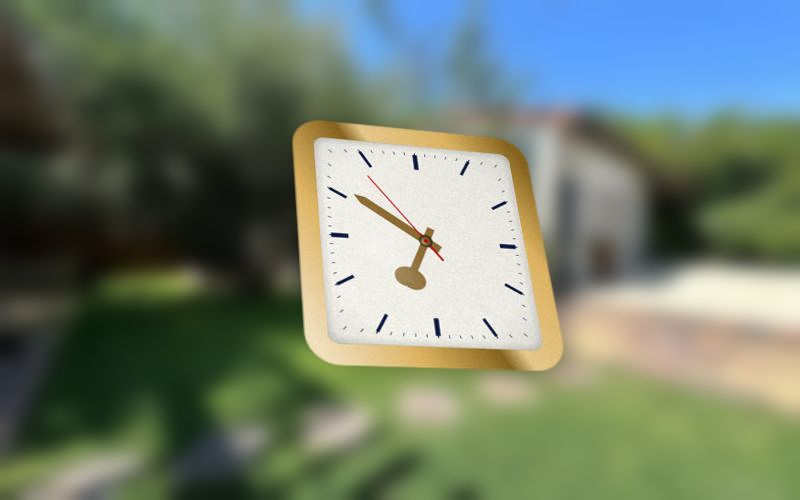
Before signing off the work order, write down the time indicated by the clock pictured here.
6:50:54
